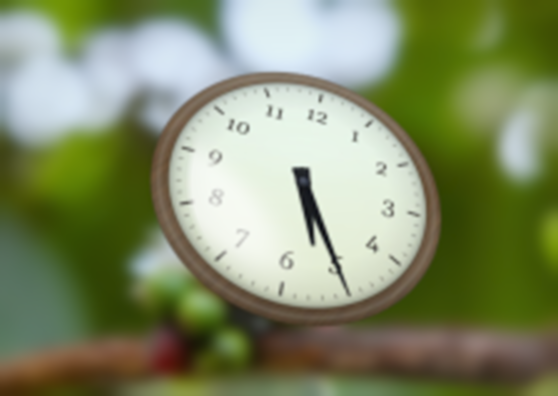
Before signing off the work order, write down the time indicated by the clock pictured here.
5:25
